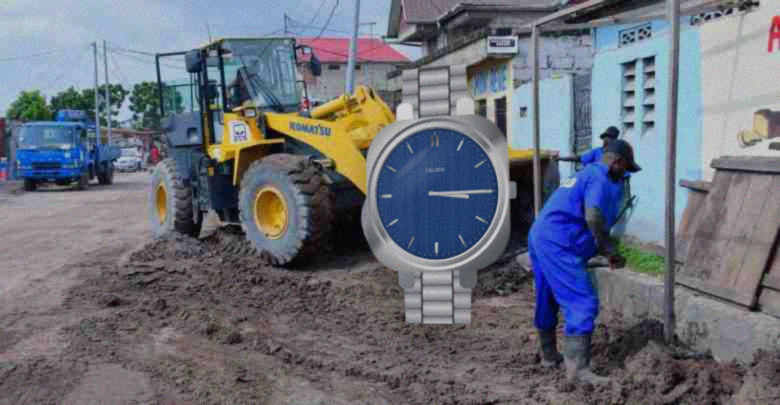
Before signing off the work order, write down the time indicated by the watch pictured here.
3:15
